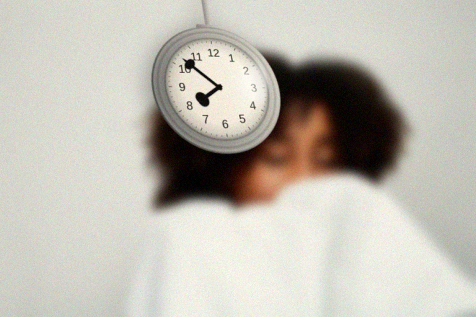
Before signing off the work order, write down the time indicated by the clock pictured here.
7:52
